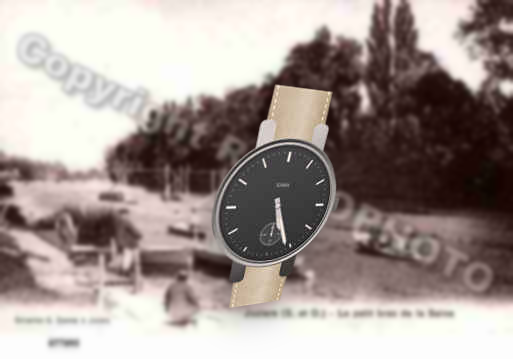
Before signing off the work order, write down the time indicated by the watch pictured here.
5:26
